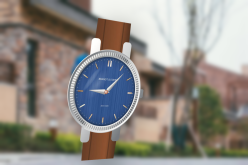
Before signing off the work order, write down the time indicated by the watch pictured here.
9:07
